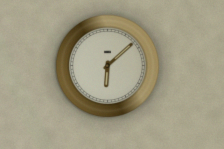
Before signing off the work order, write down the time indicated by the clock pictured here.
6:08
